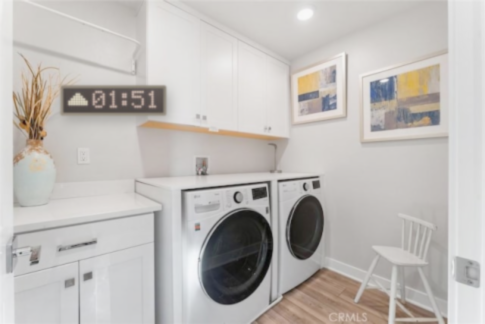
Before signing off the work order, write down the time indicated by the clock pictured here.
1:51
